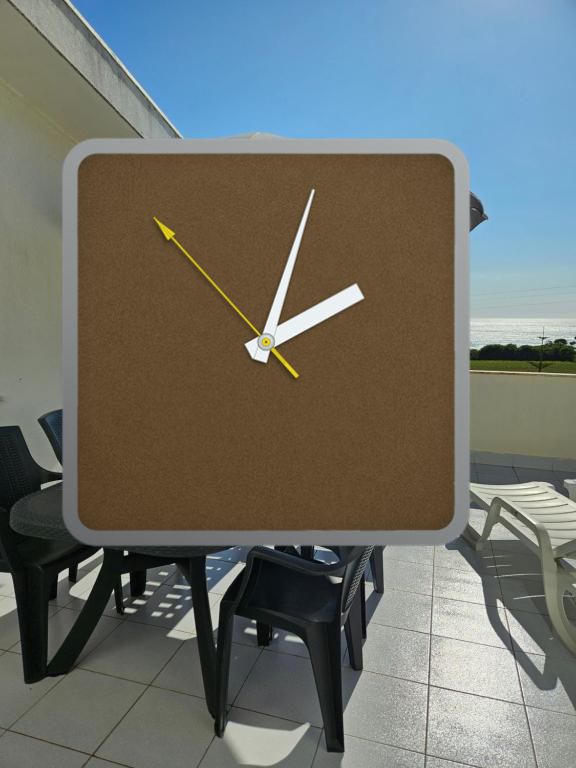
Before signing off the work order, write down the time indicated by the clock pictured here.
2:02:53
